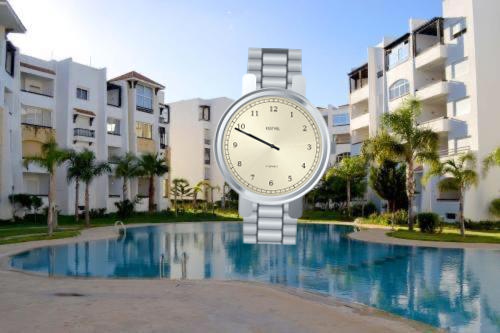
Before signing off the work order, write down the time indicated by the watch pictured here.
9:49
